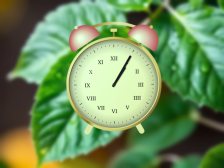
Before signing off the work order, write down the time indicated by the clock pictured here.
1:05
